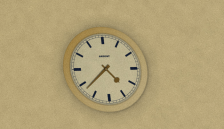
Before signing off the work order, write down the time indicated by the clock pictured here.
4:38
